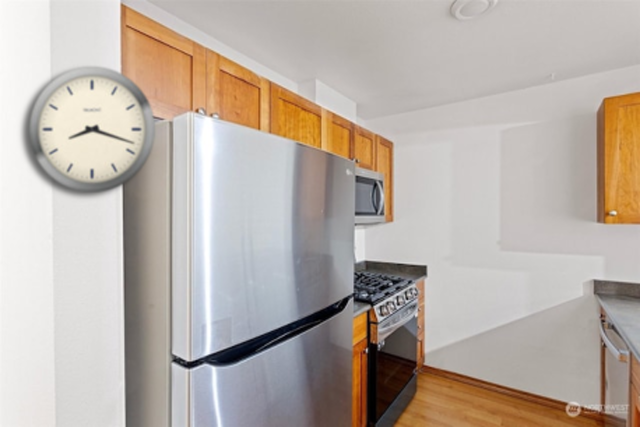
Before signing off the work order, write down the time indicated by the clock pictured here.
8:18
